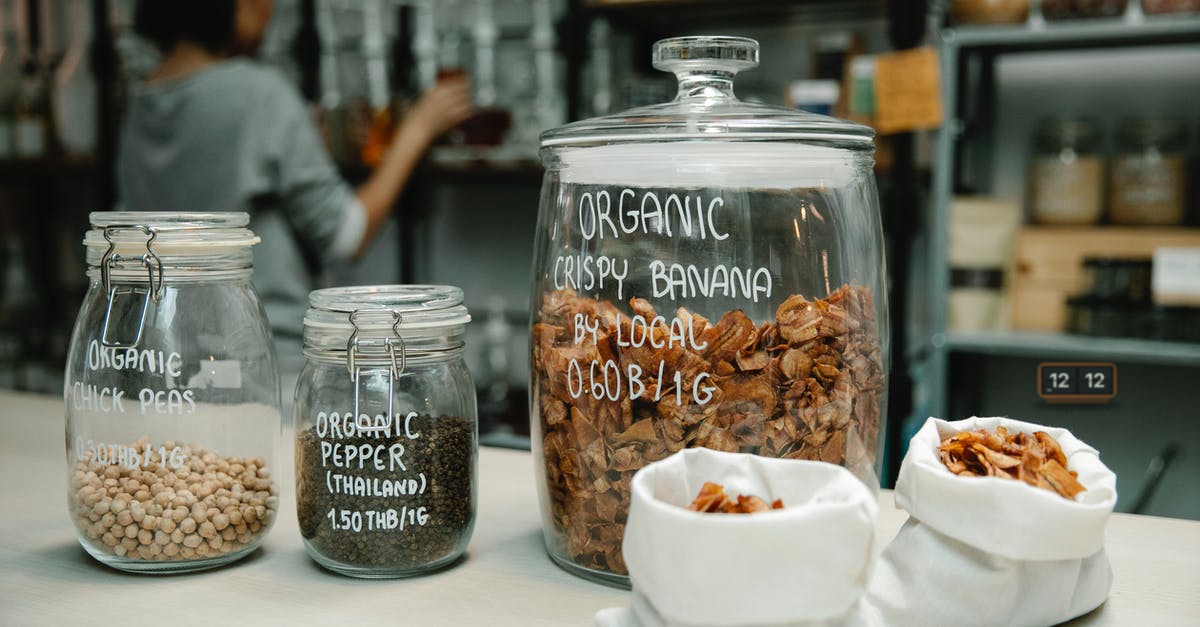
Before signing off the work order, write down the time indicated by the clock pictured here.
12:12
